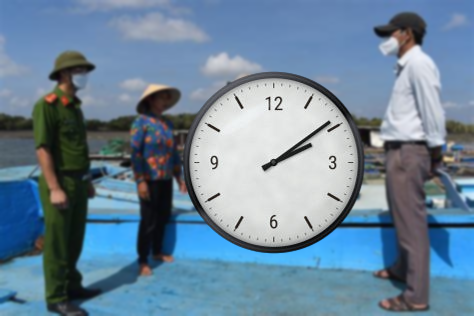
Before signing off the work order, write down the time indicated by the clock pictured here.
2:09
